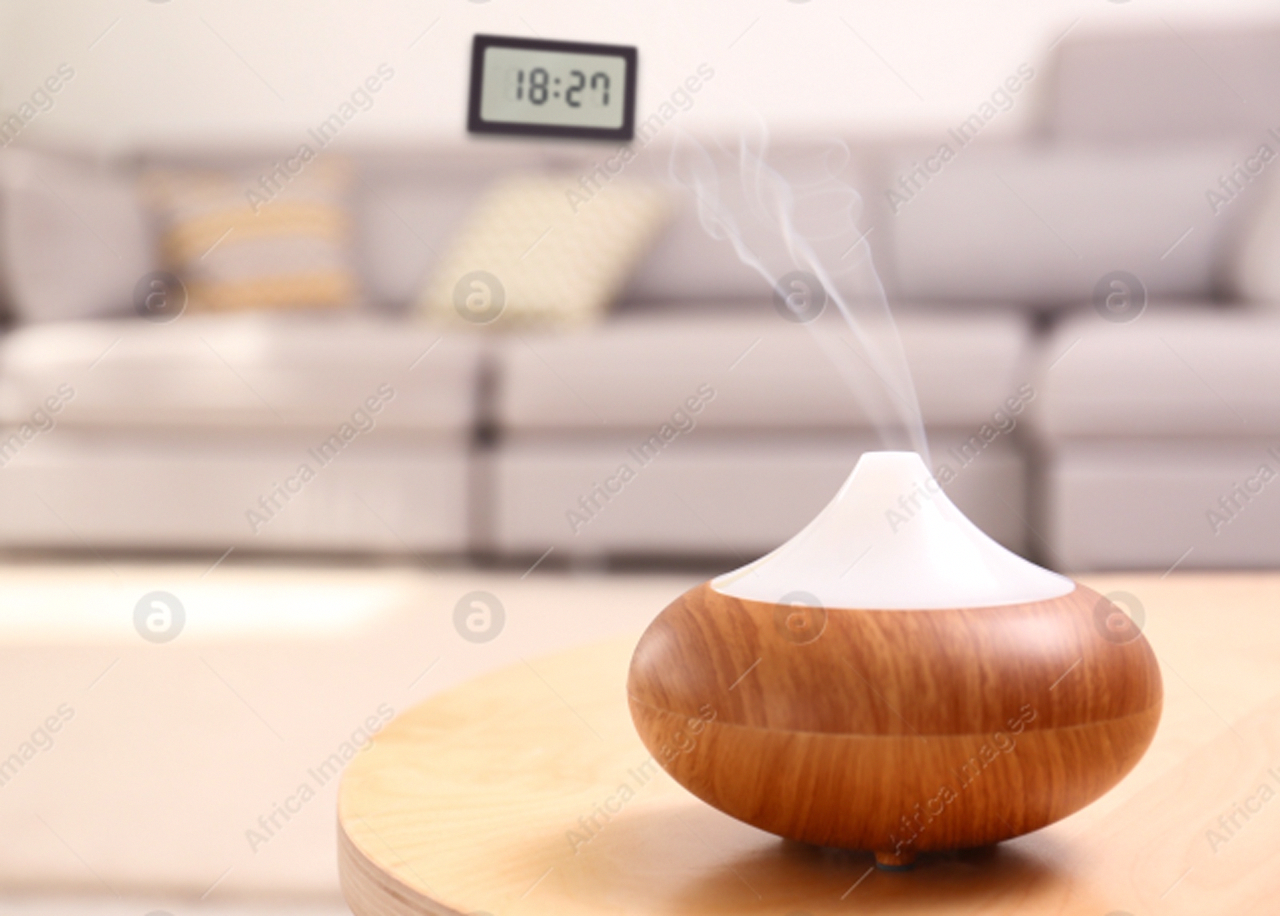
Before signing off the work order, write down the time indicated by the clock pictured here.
18:27
